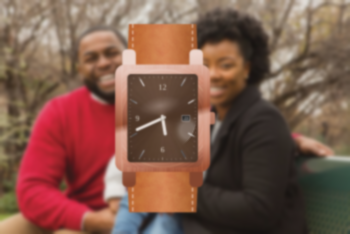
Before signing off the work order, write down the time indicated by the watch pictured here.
5:41
